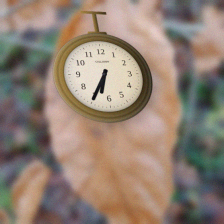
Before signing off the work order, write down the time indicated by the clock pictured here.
6:35
